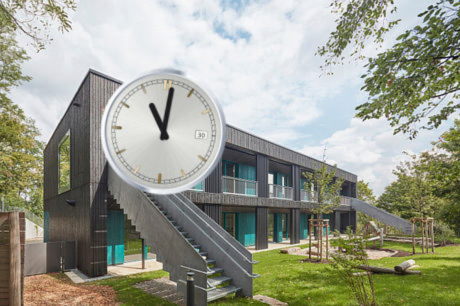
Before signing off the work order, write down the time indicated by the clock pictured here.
11:01
